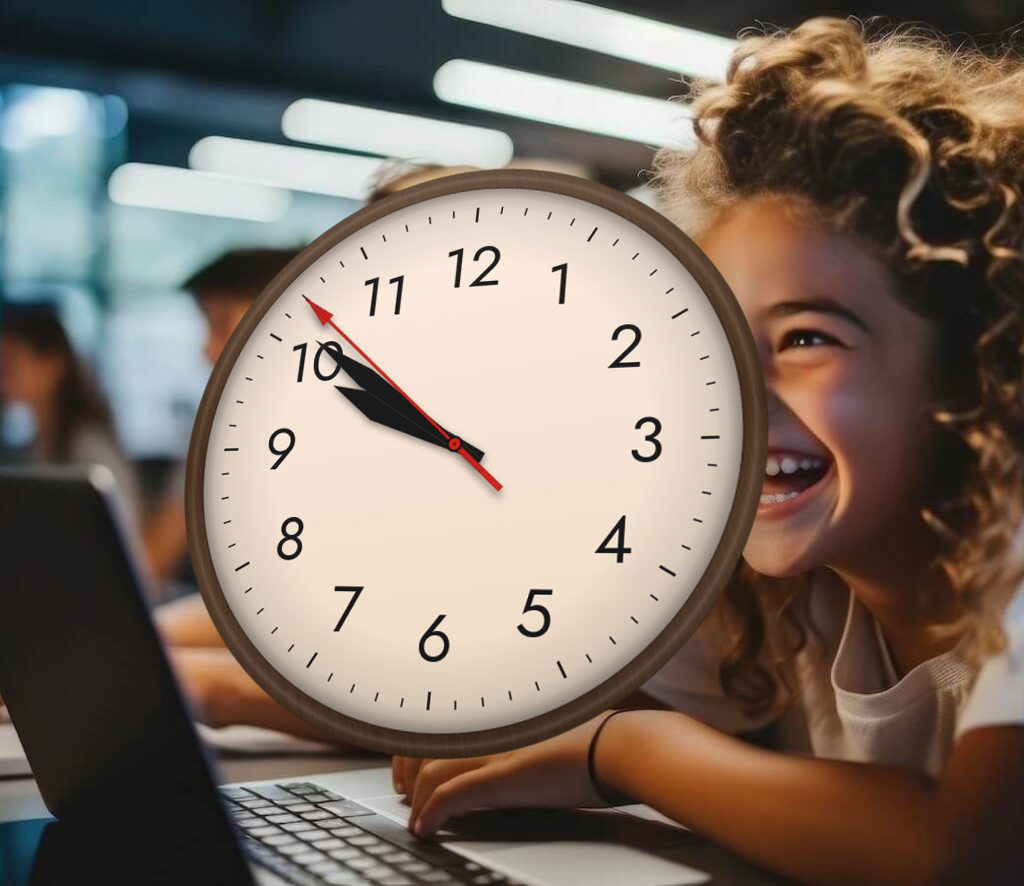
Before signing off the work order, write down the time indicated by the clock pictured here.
9:50:52
